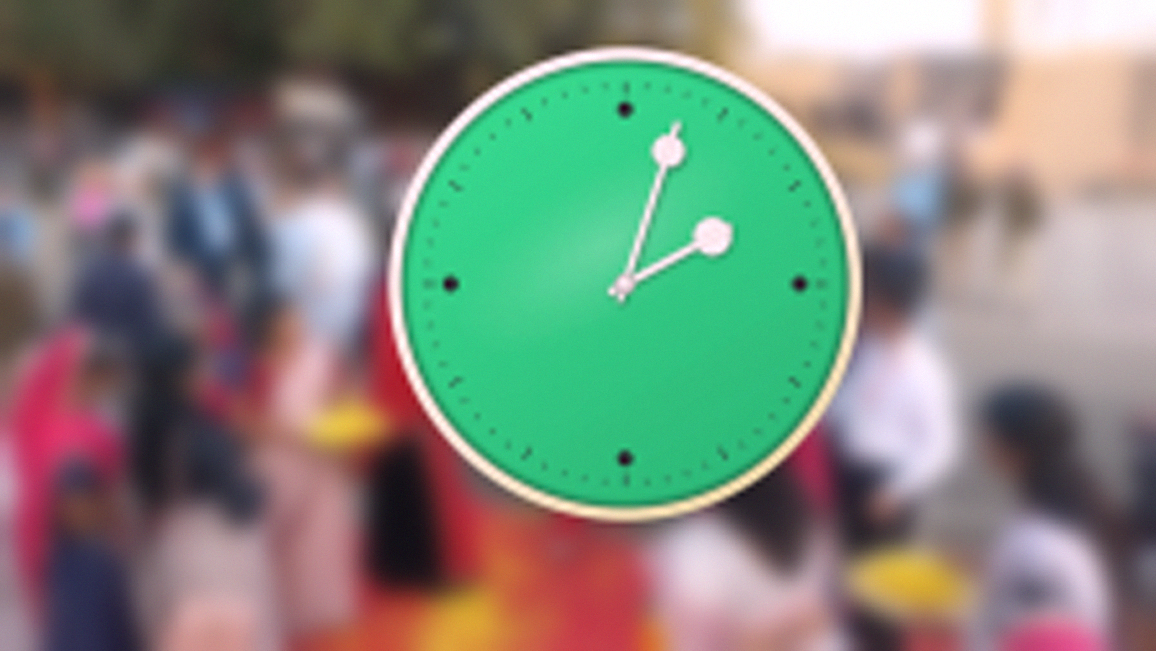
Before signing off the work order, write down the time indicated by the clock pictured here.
2:03
